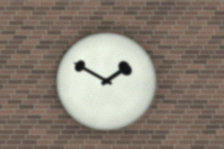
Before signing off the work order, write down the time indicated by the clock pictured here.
1:50
